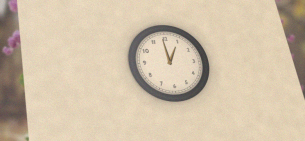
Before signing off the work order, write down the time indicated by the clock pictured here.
12:59
